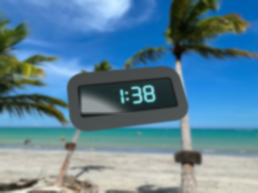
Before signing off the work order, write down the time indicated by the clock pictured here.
1:38
